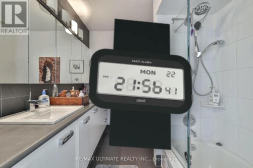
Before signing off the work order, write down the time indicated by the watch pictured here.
21:56:41
